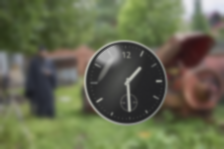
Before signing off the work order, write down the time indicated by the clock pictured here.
1:30
